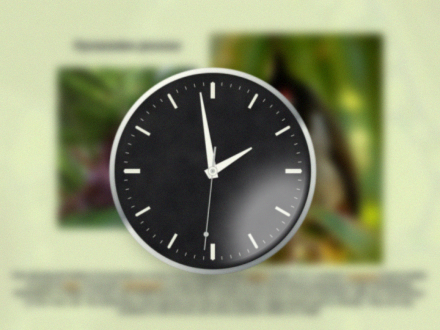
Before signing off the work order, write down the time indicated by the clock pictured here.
1:58:31
